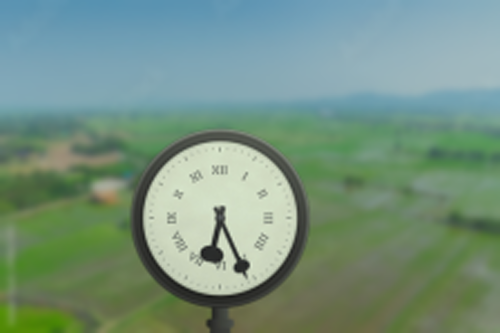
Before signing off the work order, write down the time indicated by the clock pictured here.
6:26
